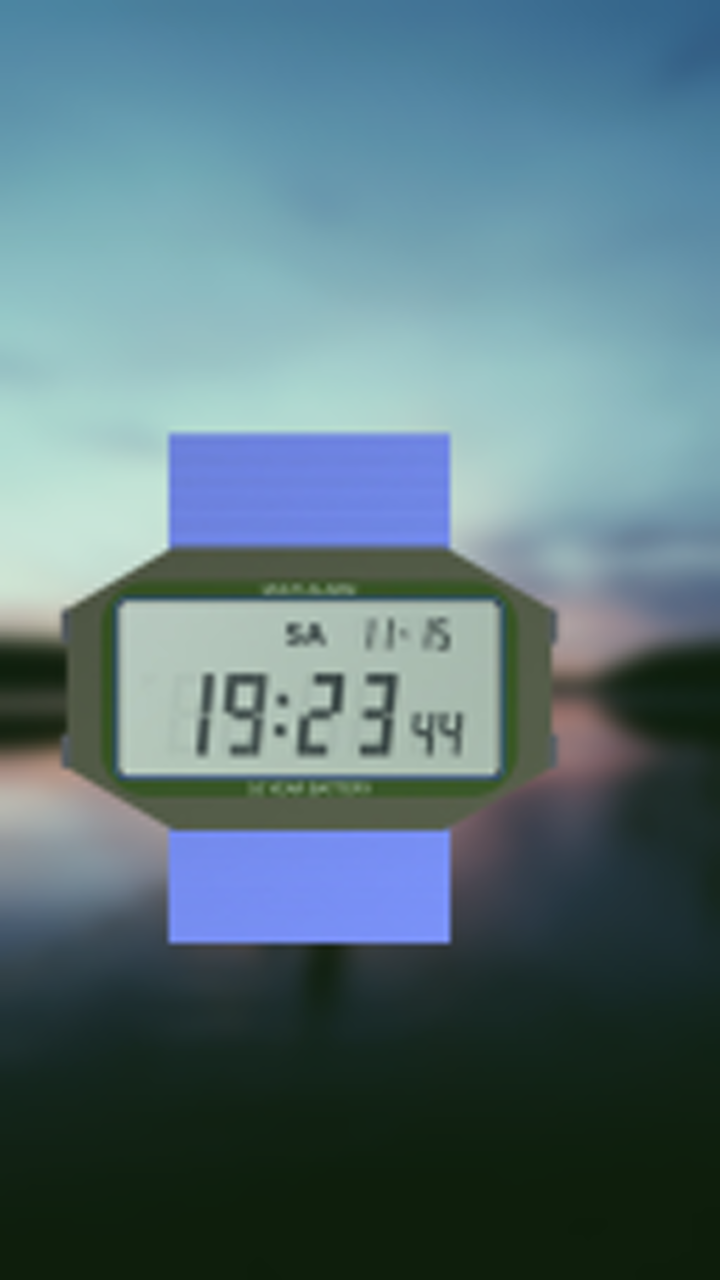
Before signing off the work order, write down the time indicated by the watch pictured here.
19:23:44
